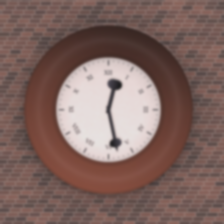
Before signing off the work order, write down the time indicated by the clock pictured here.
12:28
